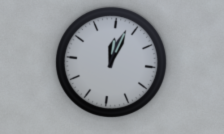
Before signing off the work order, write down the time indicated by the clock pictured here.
12:03
